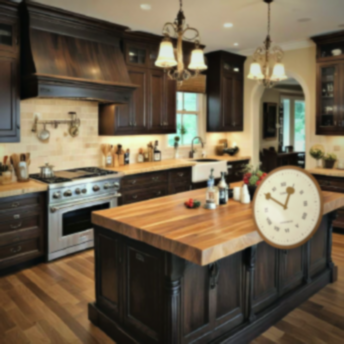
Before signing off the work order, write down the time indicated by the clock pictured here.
12:51
